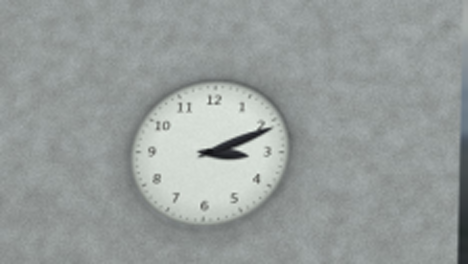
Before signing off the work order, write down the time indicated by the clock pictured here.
3:11
